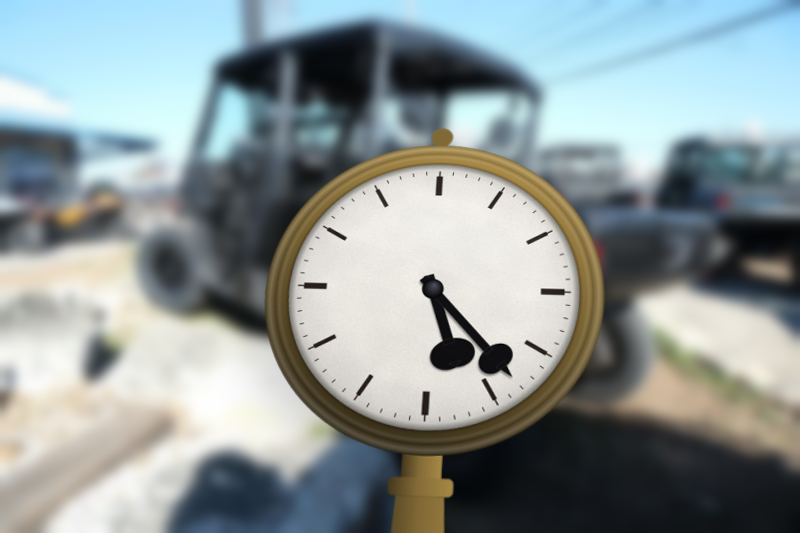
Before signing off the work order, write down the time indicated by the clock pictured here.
5:23
